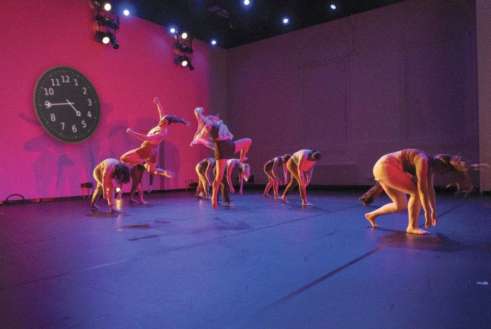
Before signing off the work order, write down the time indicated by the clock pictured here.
4:45
